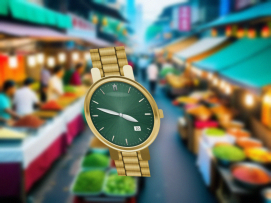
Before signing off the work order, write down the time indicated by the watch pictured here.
3:48
